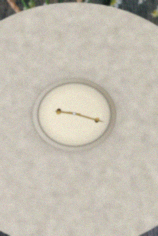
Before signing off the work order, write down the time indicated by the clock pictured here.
9:18
